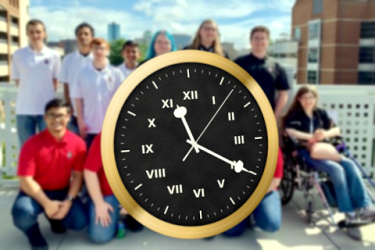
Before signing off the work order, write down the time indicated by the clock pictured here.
11:20:07
